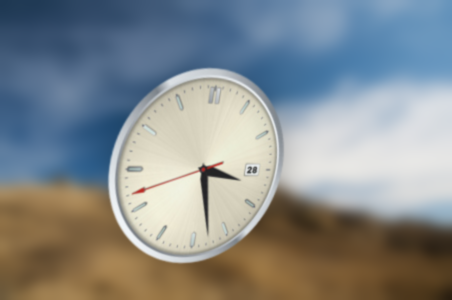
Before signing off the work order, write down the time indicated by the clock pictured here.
3:27:42
